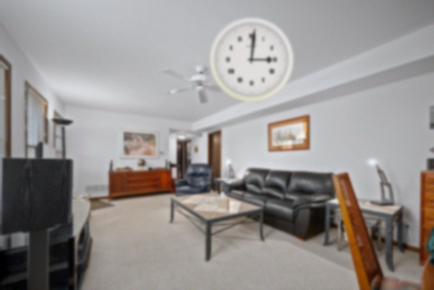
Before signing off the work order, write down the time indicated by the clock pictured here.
3:01
